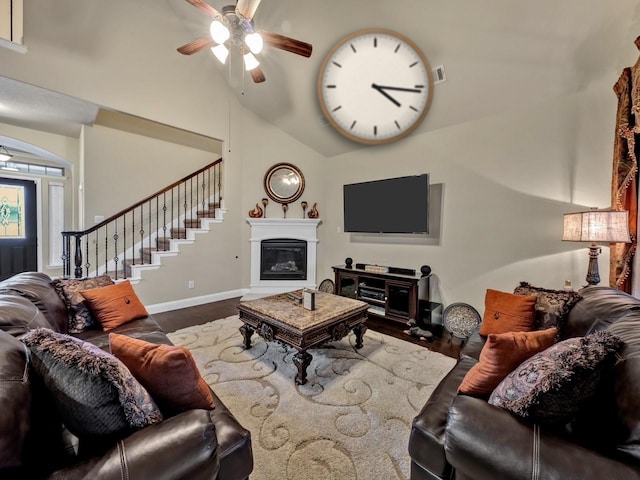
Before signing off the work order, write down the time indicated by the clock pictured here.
4:16
